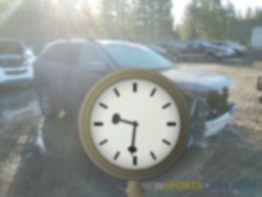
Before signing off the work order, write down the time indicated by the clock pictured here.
9:31
